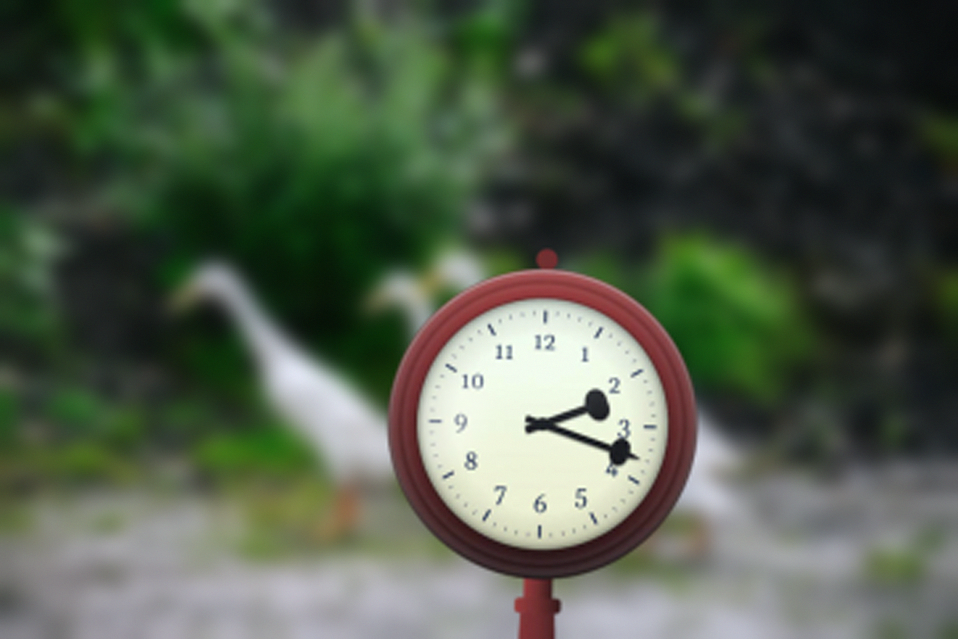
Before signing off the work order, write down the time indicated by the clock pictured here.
2:18
